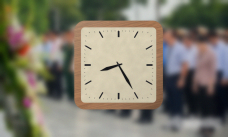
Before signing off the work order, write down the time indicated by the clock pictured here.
8:25
